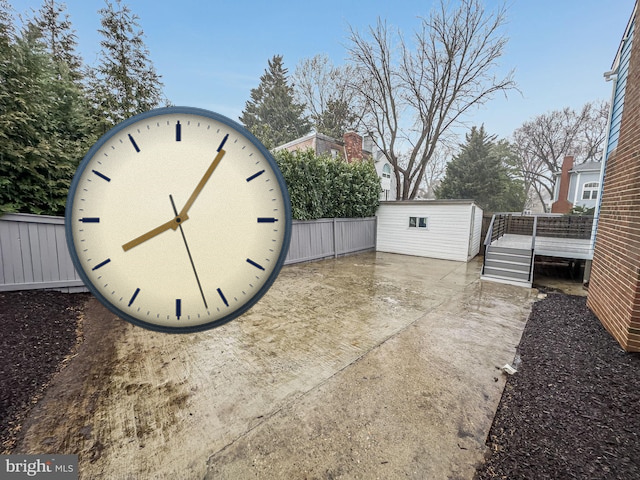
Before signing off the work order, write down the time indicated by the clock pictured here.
8:05:27
